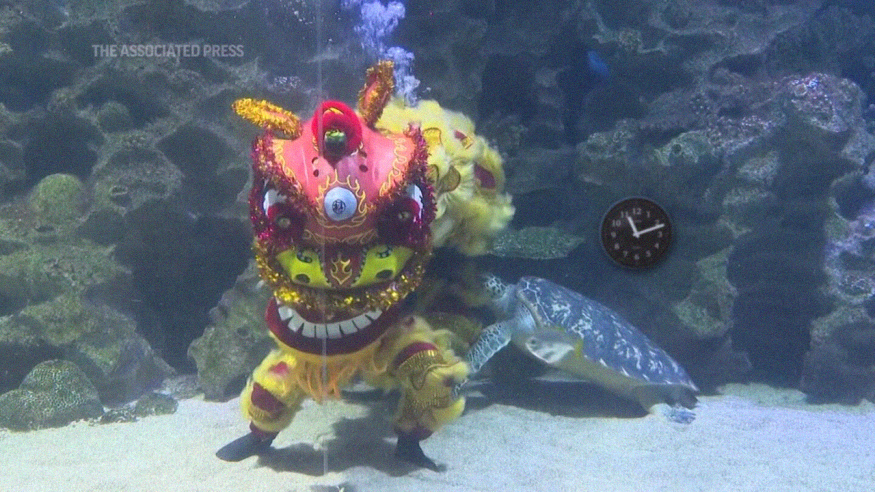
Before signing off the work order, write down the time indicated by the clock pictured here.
11:12
